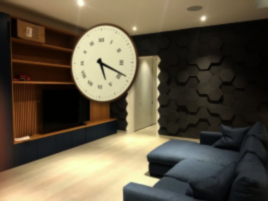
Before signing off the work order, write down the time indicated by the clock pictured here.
5:19
